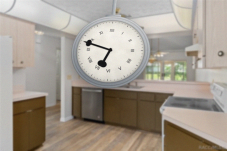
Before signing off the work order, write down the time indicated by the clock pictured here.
6:48
